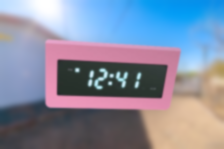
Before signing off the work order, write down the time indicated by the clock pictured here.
12:41
